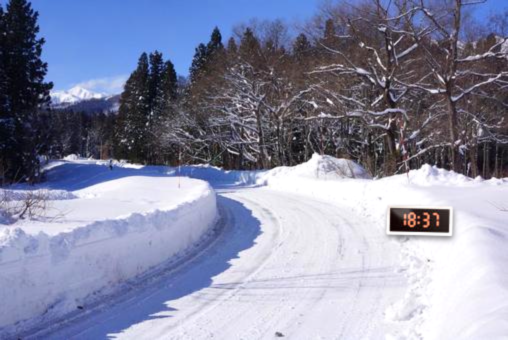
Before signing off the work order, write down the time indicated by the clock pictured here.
18:37
